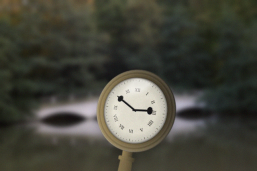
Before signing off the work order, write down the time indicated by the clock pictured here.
2:50
